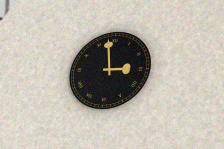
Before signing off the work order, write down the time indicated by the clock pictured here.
2:58
